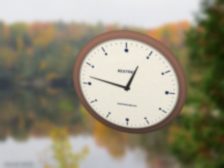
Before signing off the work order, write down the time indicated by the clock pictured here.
12:47
